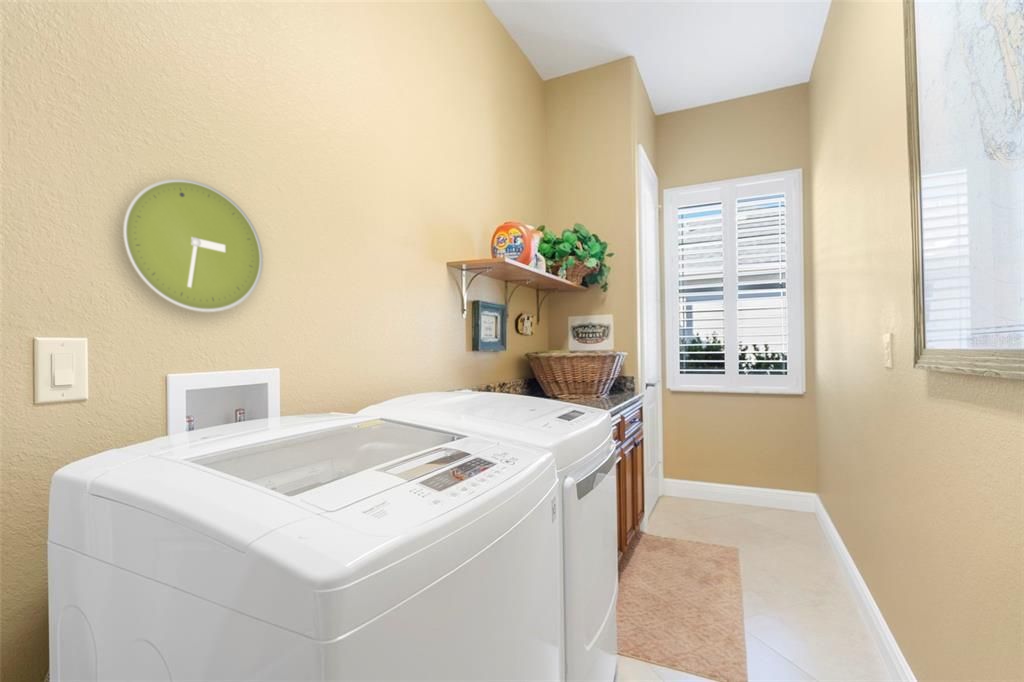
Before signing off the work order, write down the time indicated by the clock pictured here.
3:34
